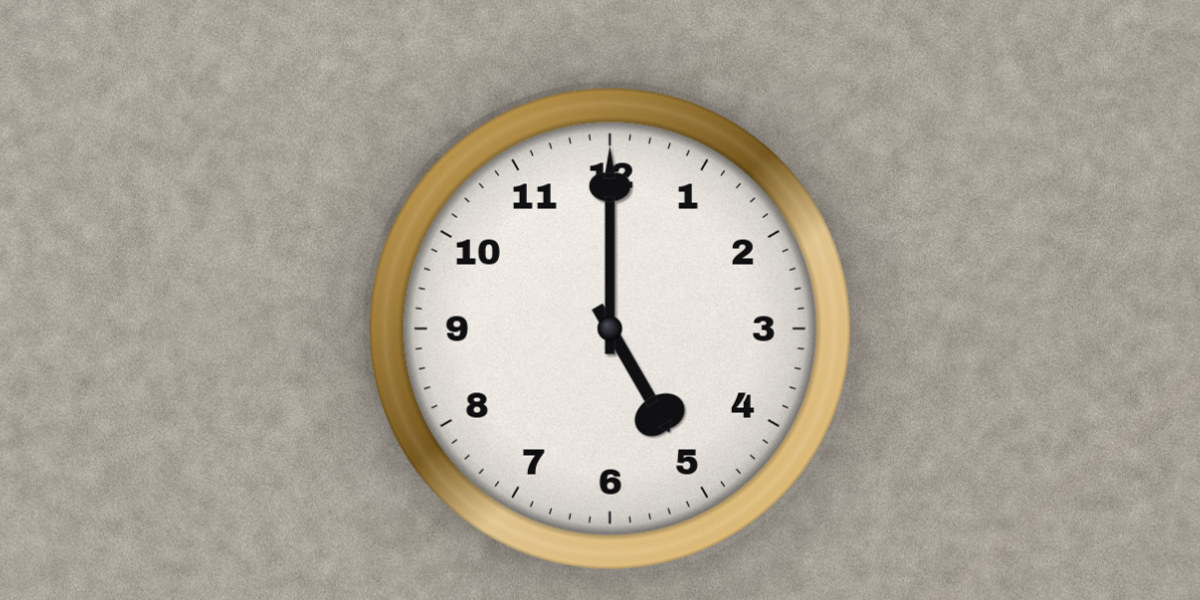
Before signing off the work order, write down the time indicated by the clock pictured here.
5:00
